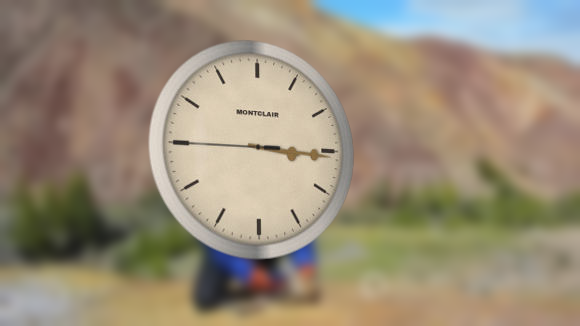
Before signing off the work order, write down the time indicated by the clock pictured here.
3:15:45
